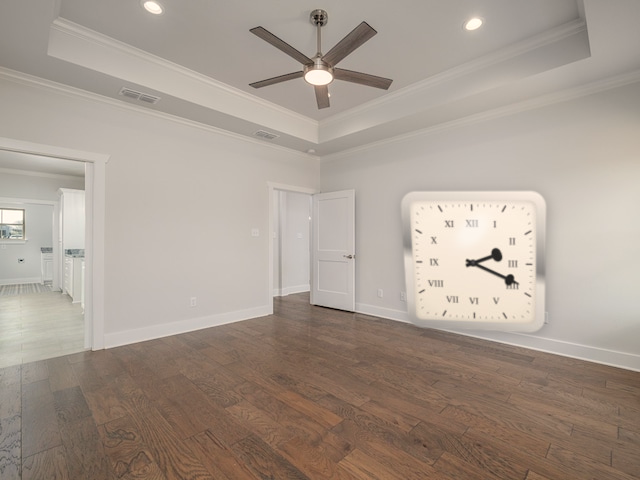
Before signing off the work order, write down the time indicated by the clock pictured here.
2:19
